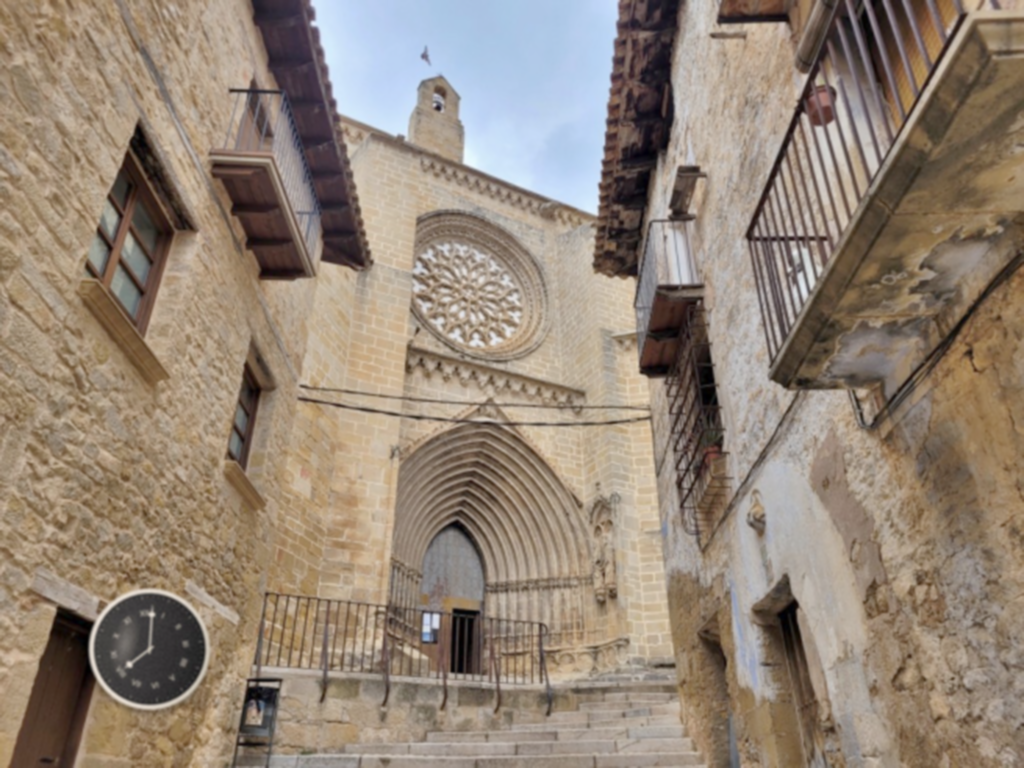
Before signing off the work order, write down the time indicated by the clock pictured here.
8:02
